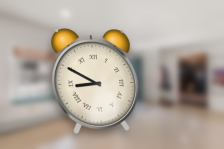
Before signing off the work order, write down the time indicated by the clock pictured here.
8:50
